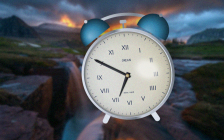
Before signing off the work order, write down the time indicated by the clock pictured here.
6:50
